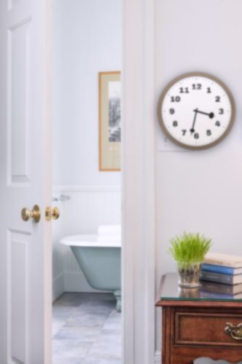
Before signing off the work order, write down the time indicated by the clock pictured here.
3:32
